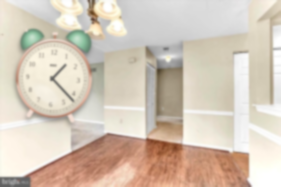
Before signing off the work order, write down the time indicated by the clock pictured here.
1:22
